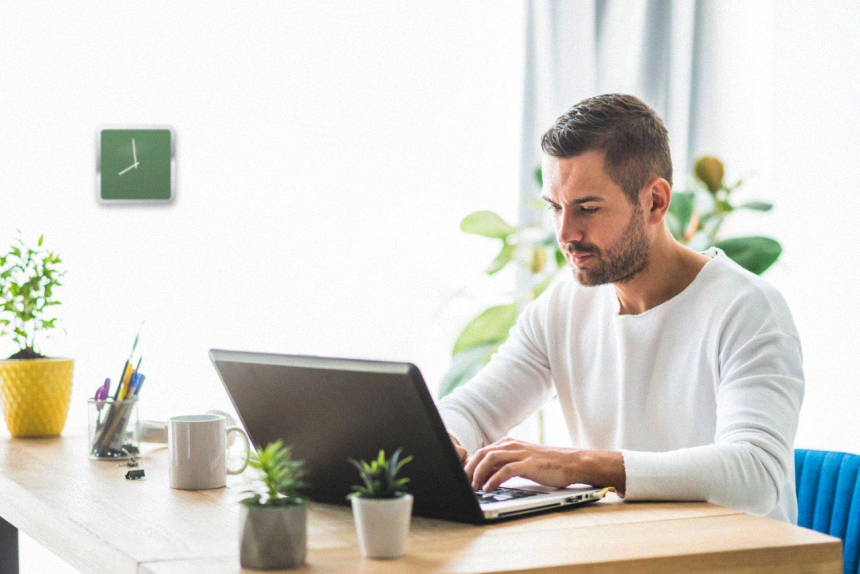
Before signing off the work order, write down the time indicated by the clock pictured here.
7:59
